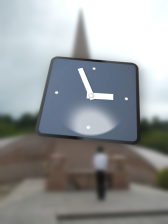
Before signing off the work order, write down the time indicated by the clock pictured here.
2:56
